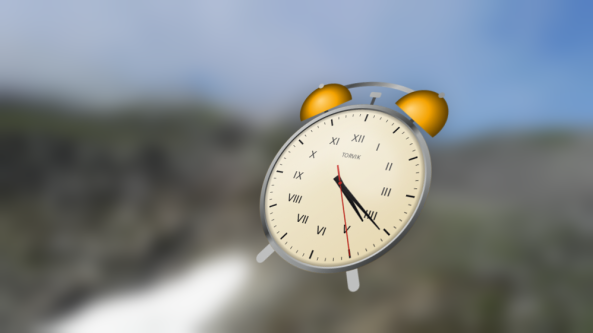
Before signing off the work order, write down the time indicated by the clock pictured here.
4:20:25
